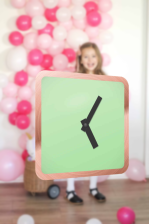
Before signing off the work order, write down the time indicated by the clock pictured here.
5:05
